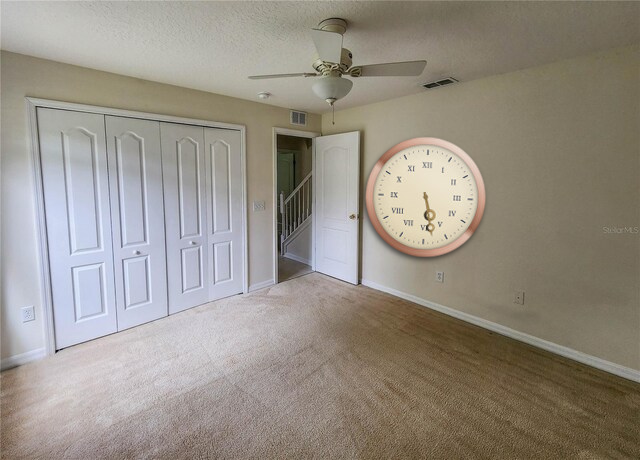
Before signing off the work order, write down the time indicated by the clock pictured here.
5:28
